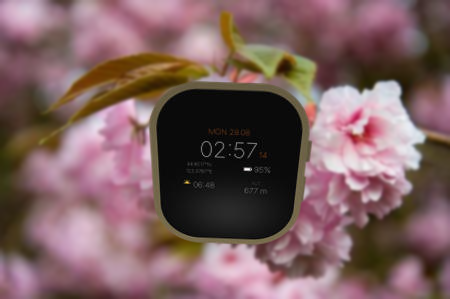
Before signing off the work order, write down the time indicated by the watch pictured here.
2:57:14
